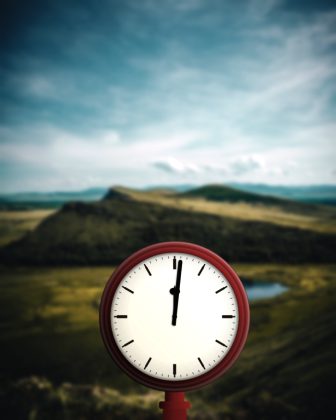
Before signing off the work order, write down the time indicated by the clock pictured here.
12:01
